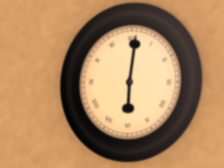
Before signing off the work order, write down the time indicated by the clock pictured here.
6:01
